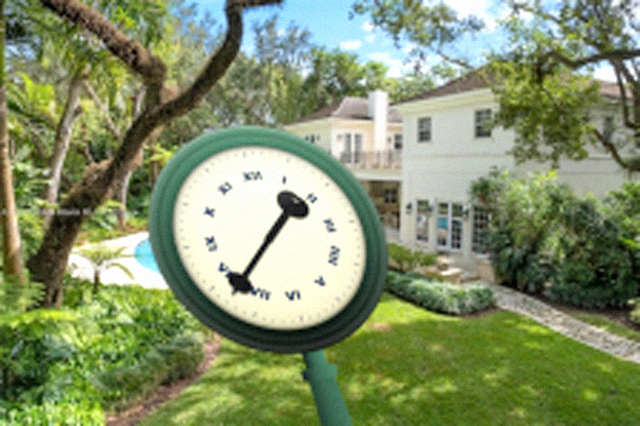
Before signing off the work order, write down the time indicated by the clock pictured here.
1:38
